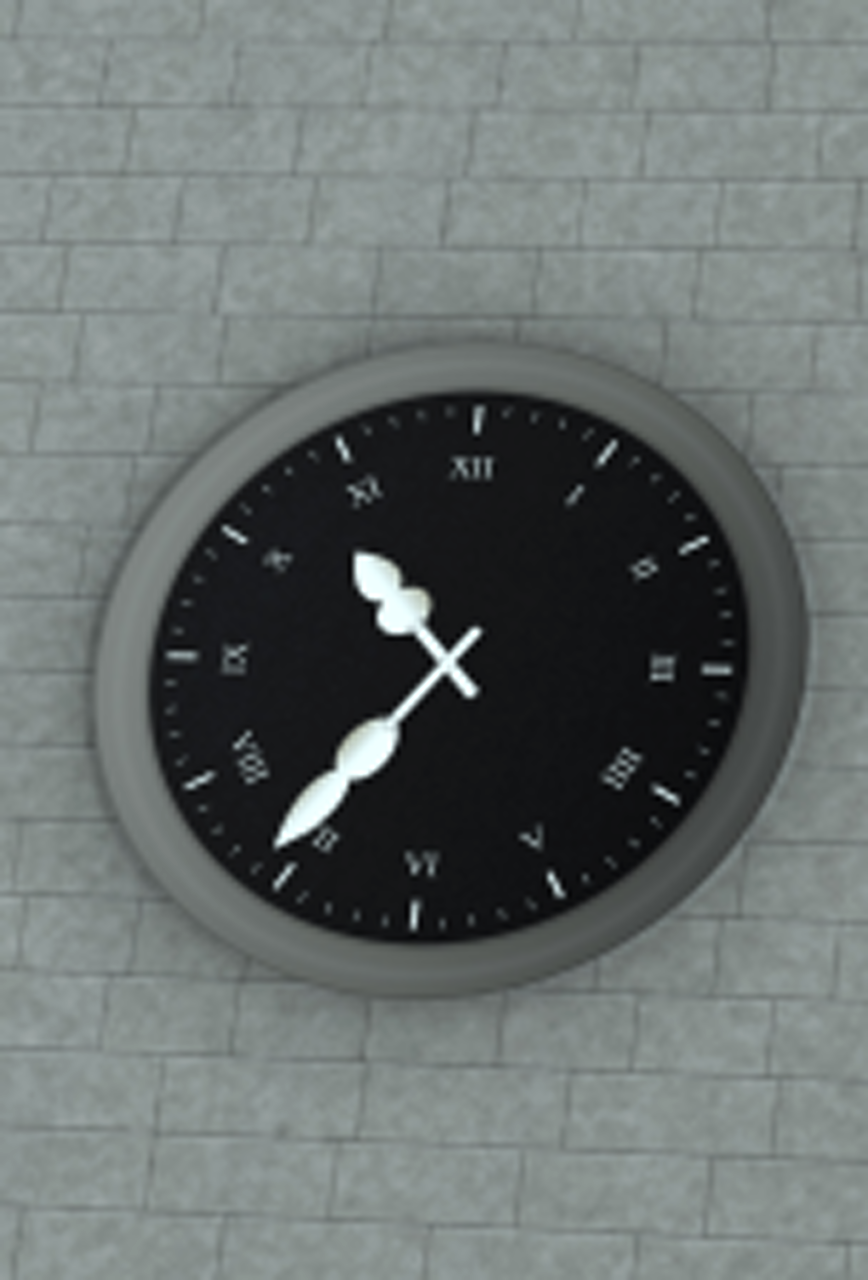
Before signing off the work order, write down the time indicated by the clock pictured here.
10:36
